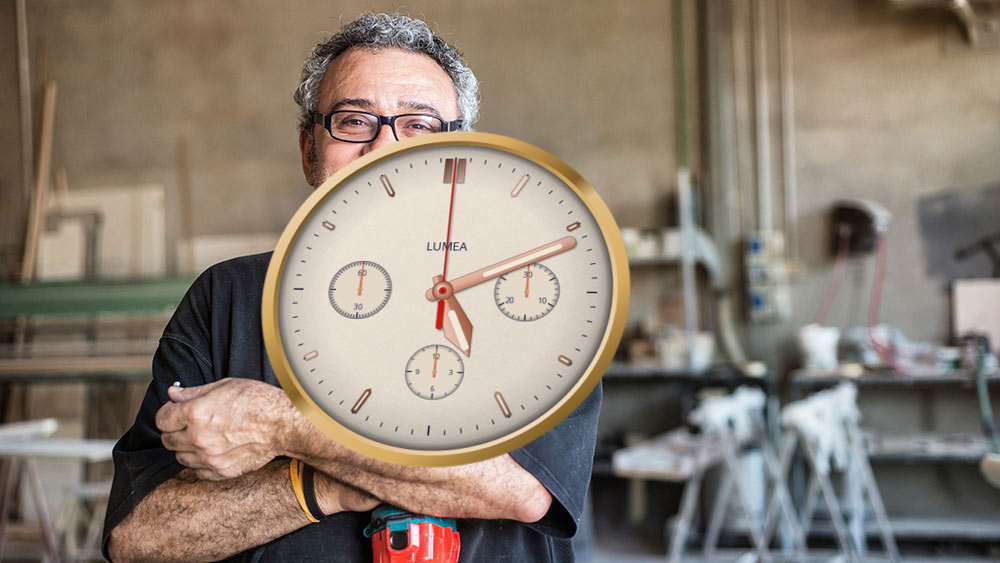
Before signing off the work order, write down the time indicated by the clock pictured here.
5:11
